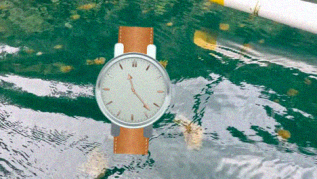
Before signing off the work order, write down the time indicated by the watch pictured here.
11:23
